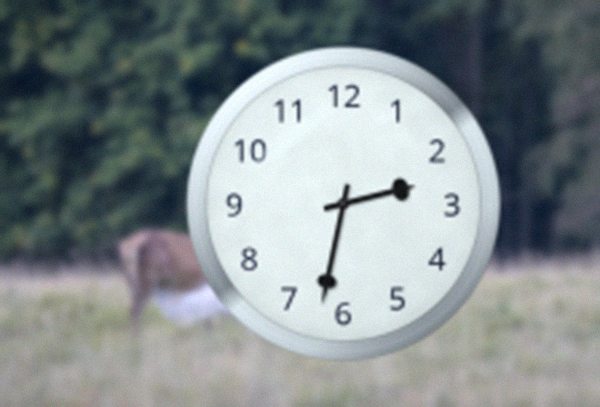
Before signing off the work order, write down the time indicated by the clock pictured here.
2:32
